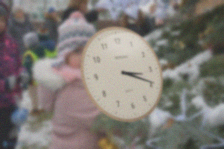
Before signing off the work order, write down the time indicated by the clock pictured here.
3:19
